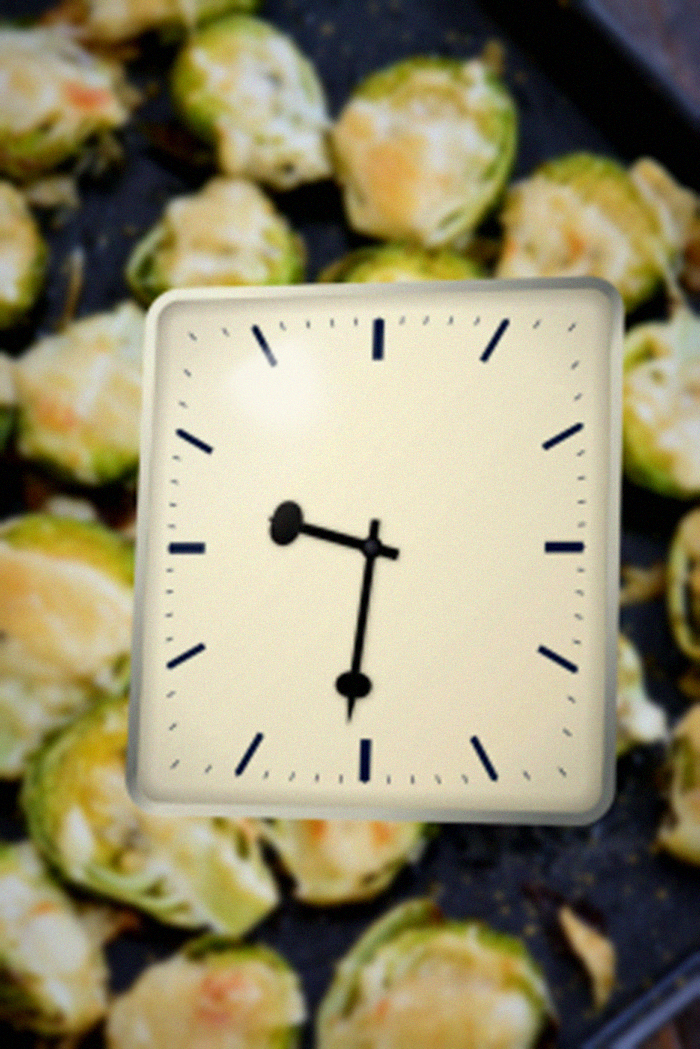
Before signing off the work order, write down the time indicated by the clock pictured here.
9:31
